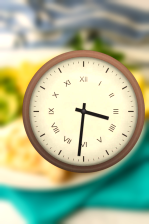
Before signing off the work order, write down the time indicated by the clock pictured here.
3:31
